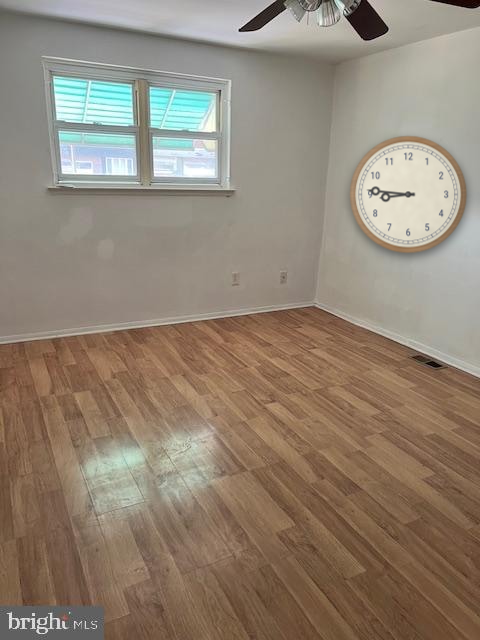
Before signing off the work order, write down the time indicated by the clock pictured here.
8:46
